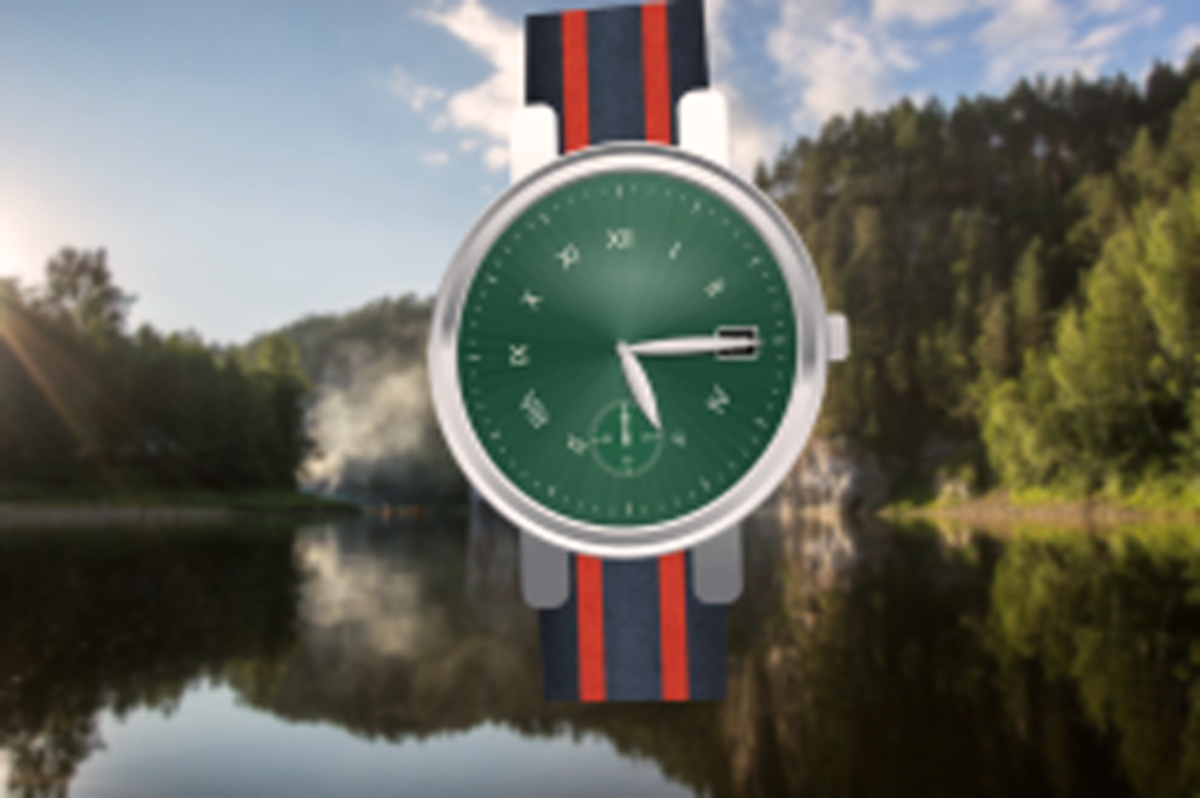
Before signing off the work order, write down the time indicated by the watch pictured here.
5:15
